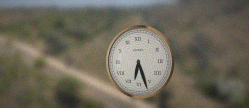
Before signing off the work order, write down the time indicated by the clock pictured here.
6:27
